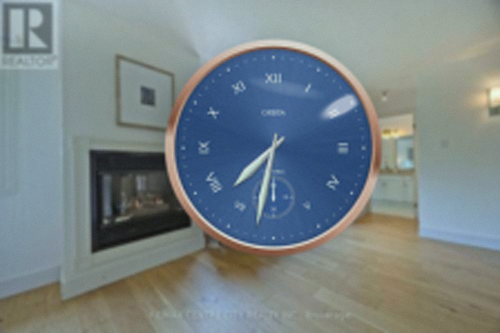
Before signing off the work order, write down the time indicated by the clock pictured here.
7:32
